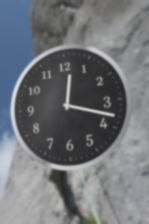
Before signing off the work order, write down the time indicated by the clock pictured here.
12:18
